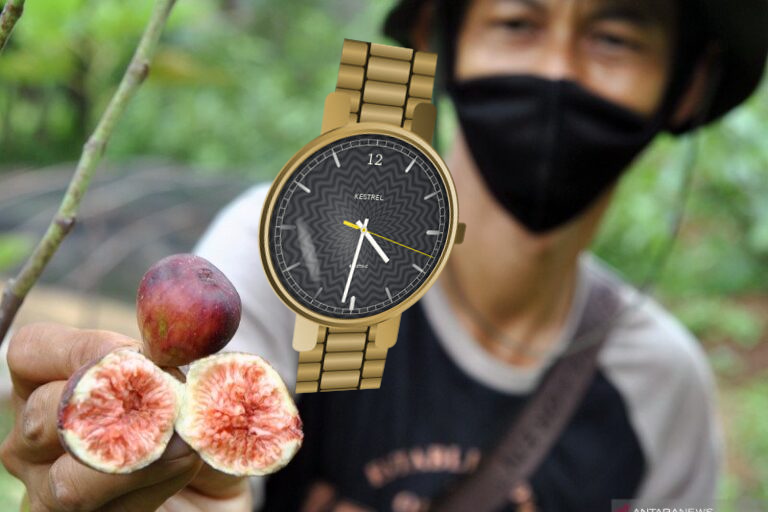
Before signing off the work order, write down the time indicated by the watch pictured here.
4:31:18
